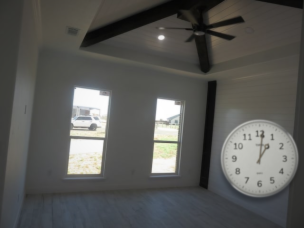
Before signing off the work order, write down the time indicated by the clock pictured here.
1:01
